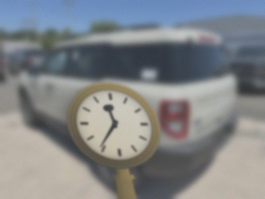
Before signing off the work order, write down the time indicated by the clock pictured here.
11:36
